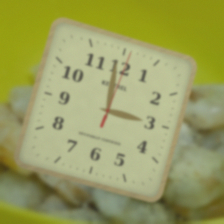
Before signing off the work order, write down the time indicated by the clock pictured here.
2:59:01
